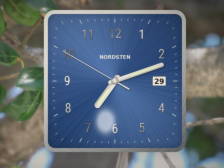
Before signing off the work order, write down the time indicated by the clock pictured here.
7:11:50
